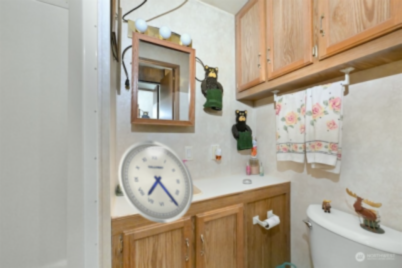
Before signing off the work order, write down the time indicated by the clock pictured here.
7:24
